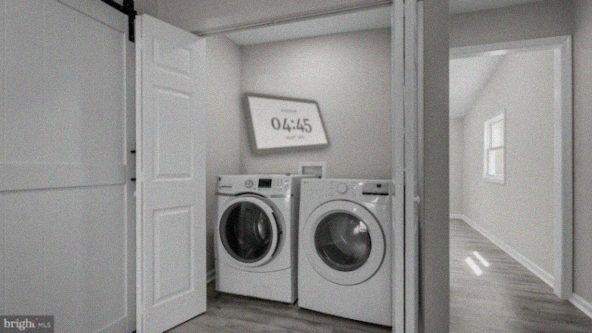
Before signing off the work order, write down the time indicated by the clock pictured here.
4:45
